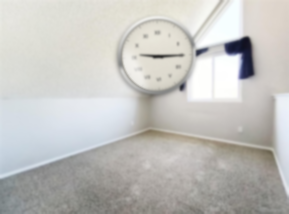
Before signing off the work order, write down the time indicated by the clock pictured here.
9:15
